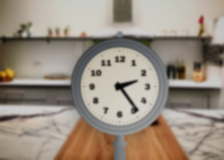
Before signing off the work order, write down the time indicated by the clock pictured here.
2:24
